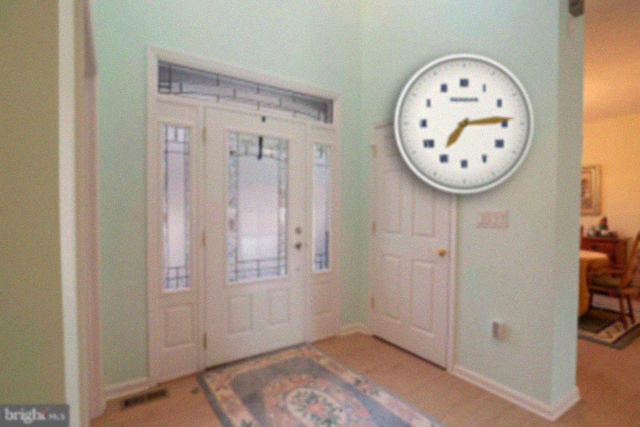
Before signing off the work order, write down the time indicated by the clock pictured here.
7:14
